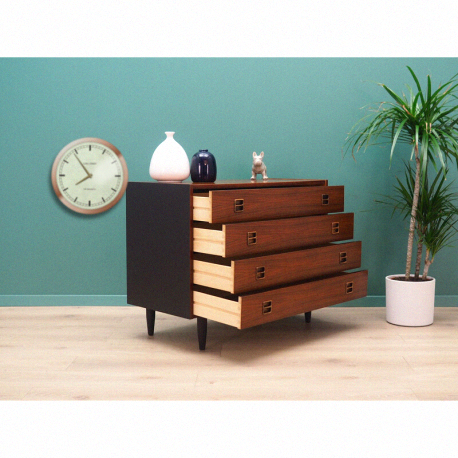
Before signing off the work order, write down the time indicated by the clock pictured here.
7:54
